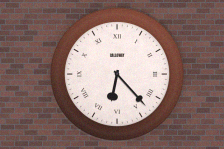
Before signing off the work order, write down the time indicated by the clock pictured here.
6:23
